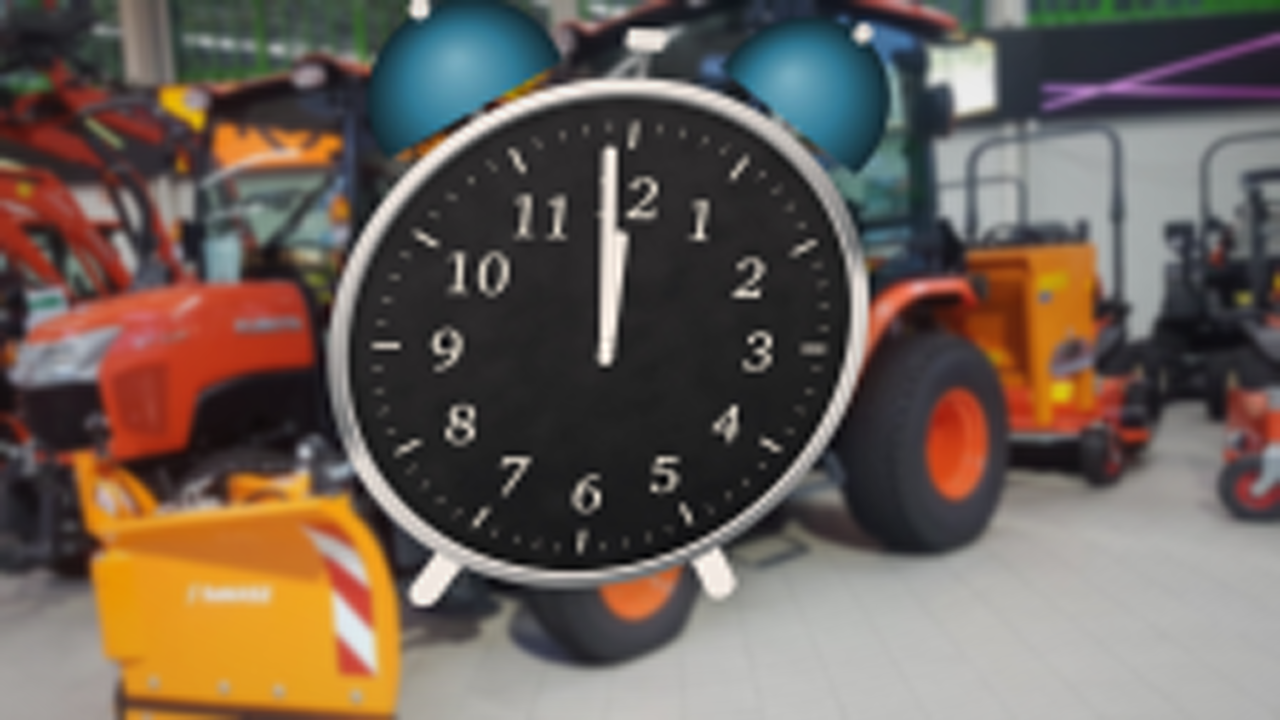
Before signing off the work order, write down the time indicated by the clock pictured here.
11:59
